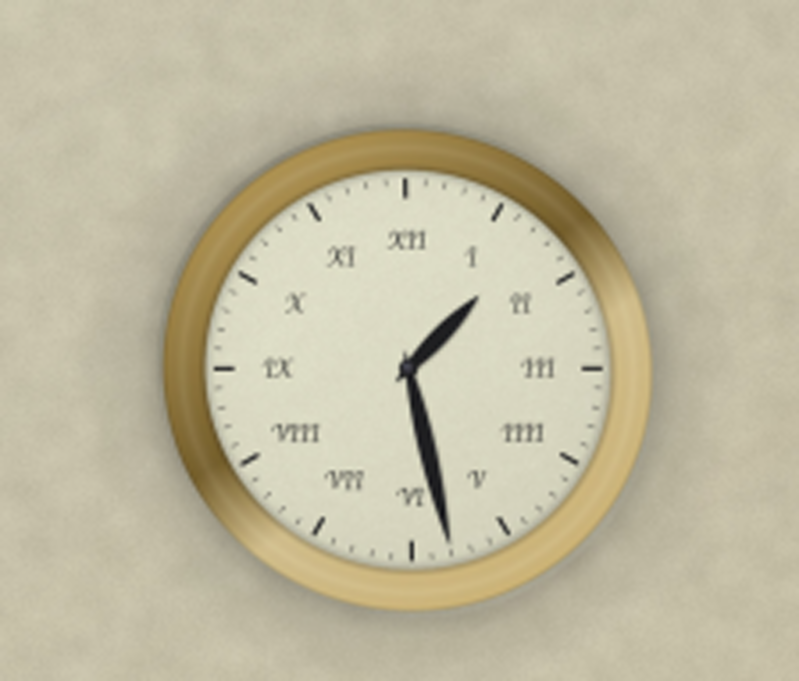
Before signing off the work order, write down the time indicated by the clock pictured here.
1:28
